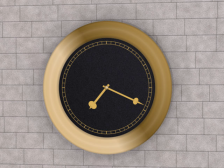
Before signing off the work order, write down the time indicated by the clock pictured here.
7:19
